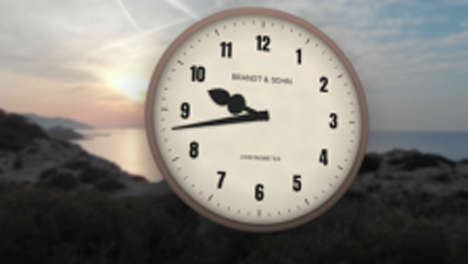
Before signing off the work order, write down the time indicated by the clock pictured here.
9:43
